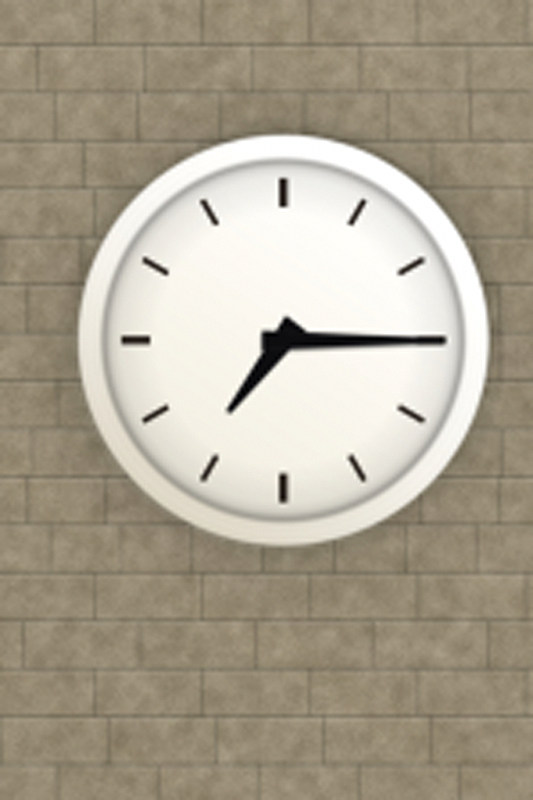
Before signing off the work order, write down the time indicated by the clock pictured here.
7:15
